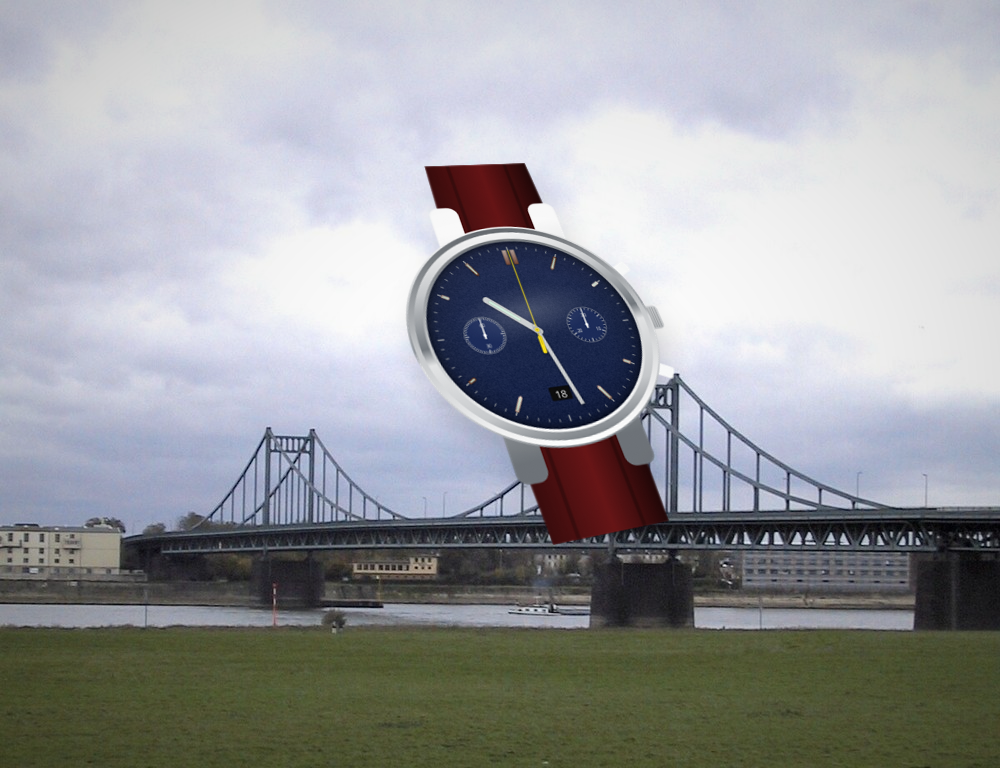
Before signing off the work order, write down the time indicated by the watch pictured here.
10:28
